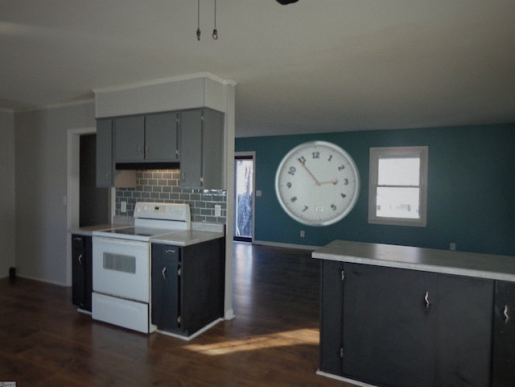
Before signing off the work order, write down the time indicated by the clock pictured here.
2:54
